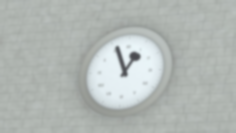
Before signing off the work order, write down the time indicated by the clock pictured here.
12:56
